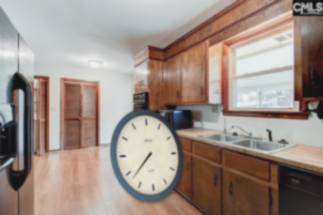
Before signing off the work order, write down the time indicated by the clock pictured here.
7:38
